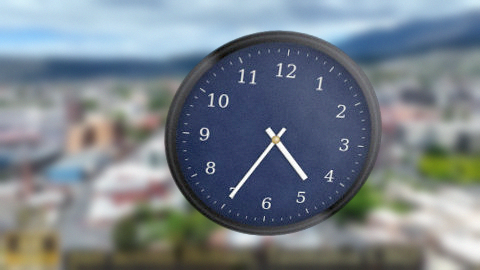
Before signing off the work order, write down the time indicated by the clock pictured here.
4:35
